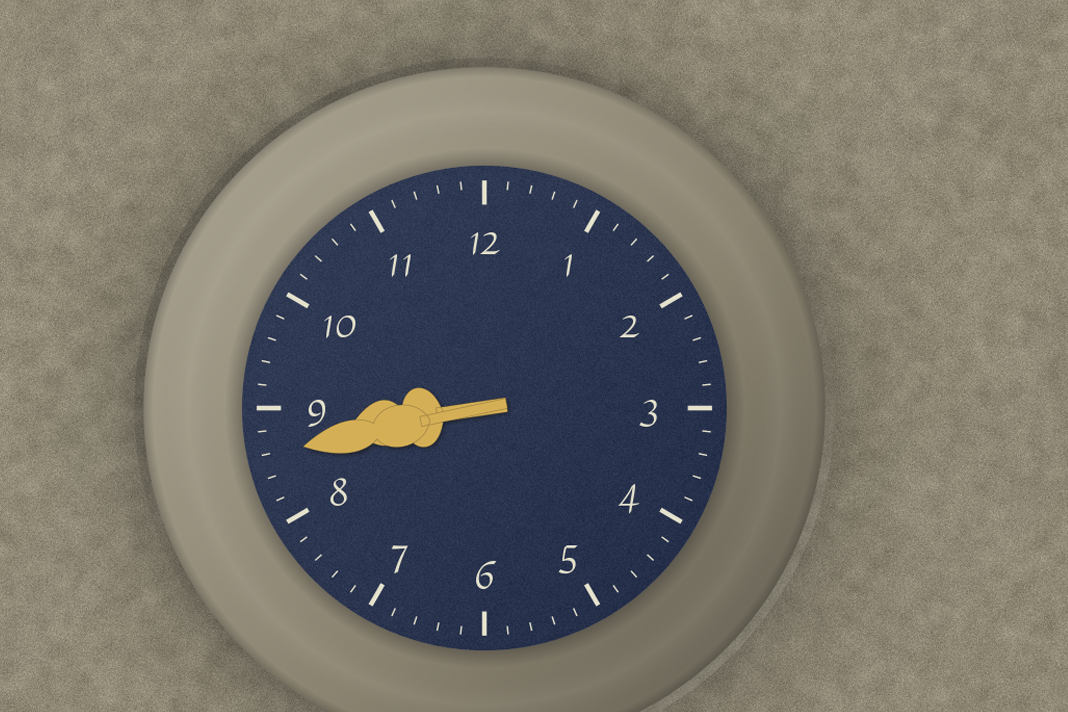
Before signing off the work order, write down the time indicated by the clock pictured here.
8:43
